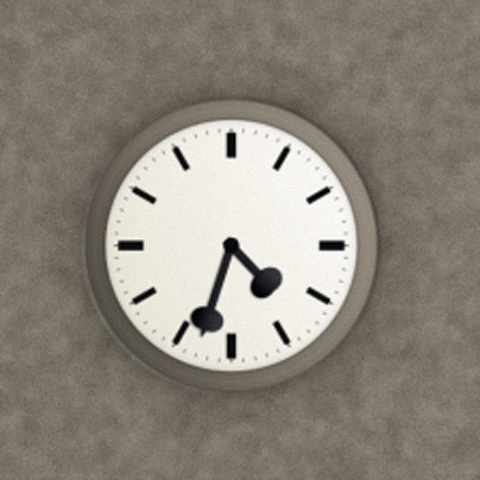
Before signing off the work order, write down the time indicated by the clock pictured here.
4:33
